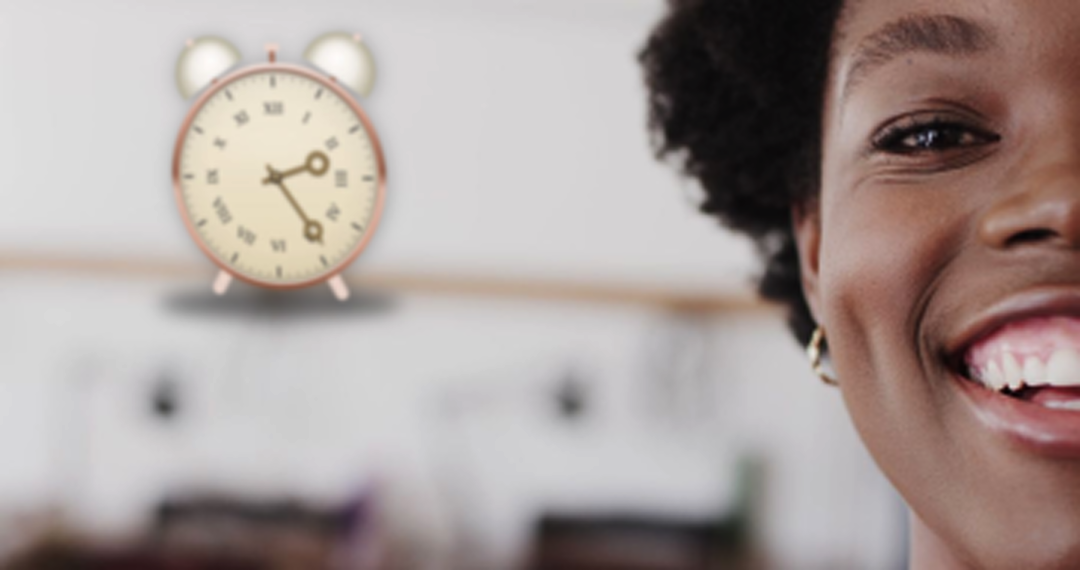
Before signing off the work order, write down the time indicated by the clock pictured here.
2:24
